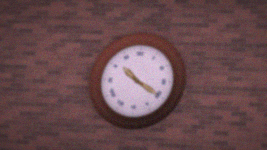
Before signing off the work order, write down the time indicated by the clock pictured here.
10:20
